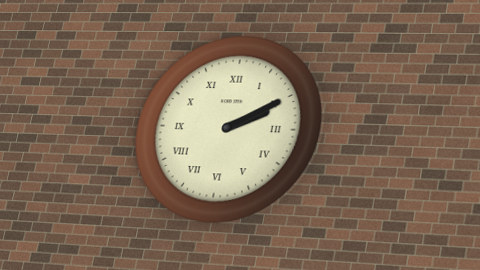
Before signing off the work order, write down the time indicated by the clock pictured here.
2:10
